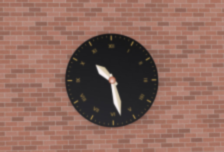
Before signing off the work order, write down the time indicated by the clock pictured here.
10:28
